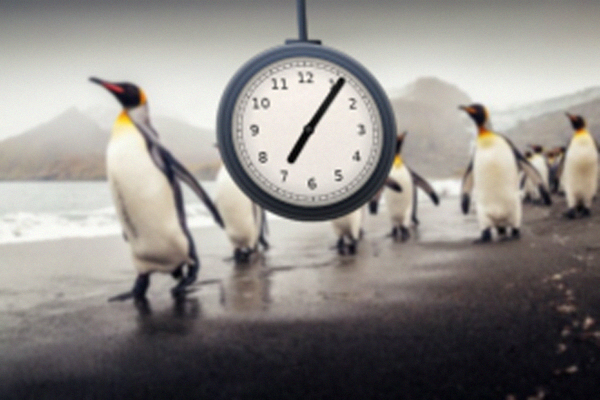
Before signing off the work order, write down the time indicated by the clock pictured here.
7:06
